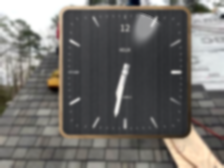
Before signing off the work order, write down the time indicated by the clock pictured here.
6:32
